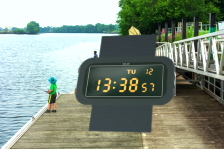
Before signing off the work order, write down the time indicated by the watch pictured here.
13:38:57
